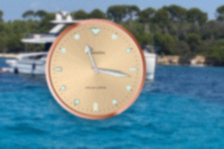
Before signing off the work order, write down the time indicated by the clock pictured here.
11:17
